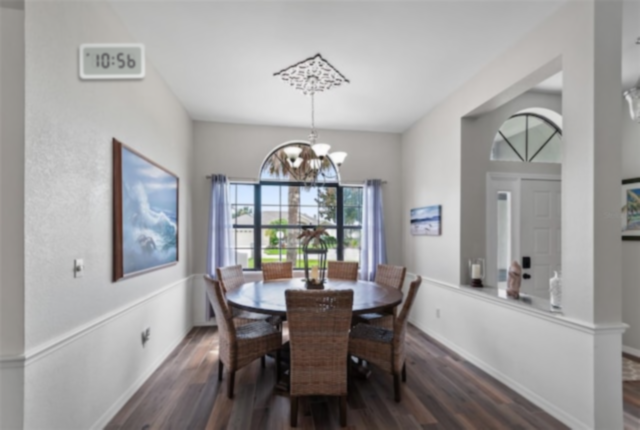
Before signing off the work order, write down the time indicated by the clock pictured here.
10:56
